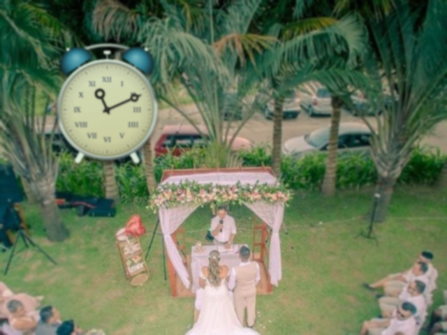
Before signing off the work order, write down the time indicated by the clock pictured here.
11:11
